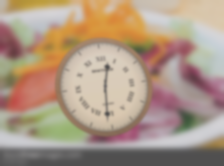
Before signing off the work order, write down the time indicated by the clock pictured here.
12:31
